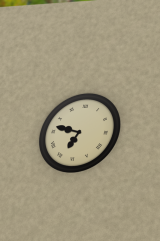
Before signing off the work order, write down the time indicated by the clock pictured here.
6:47
